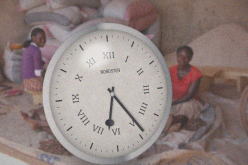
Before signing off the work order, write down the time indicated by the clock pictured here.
6:24
